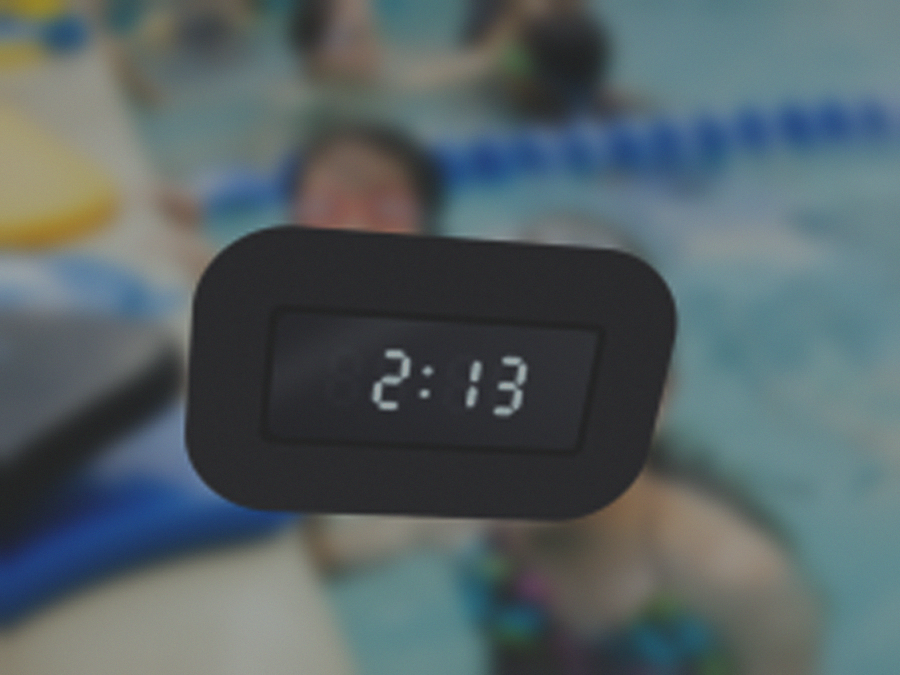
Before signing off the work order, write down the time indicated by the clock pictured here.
2:13
